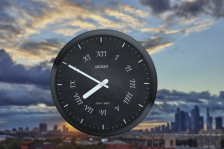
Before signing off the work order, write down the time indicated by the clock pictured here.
7:50
